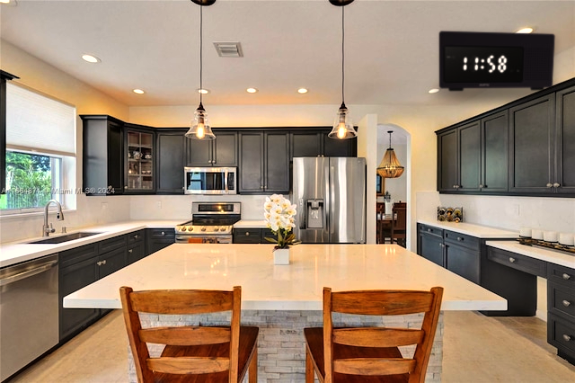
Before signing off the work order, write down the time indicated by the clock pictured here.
11:58
